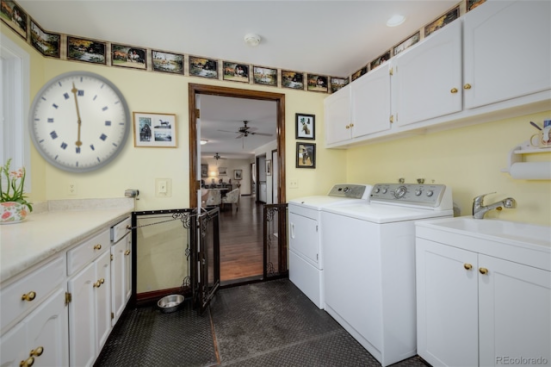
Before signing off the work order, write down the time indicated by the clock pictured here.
5:58
